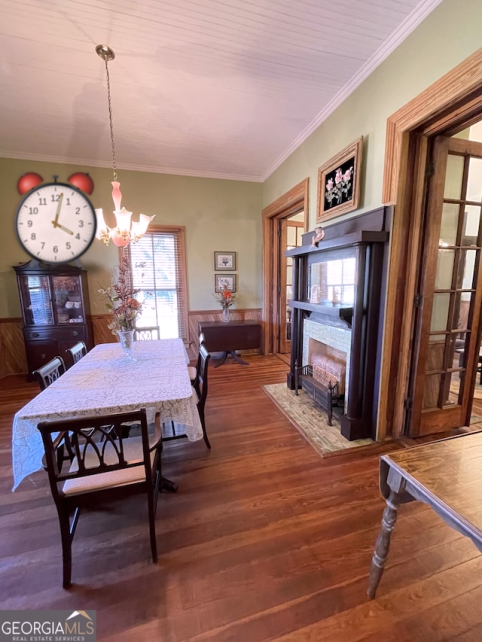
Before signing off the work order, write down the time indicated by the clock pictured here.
4:02
